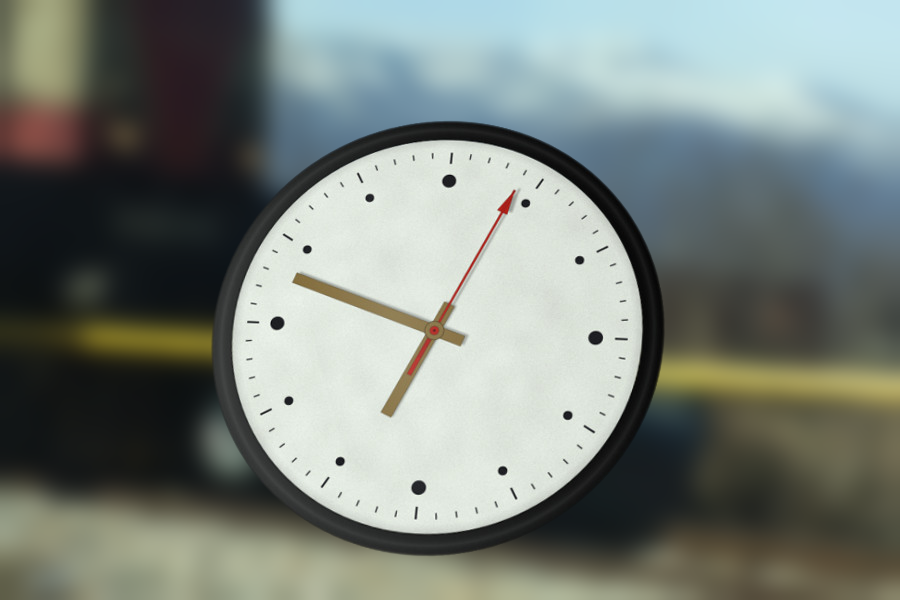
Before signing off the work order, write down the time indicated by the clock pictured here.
6:48:04
